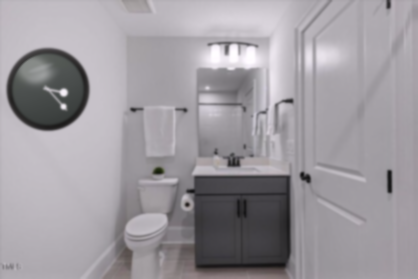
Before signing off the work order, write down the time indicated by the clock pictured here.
3:23
